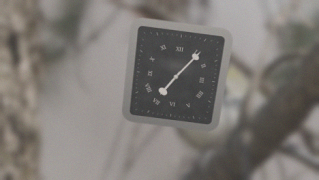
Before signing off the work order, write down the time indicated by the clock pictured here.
7:06
